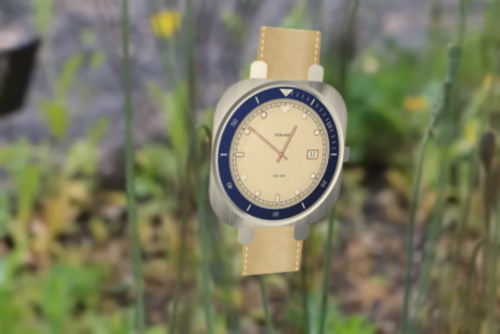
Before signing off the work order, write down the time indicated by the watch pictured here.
12:51
